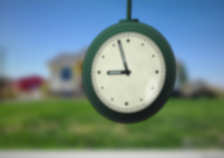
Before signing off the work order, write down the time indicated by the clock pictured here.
8:57
